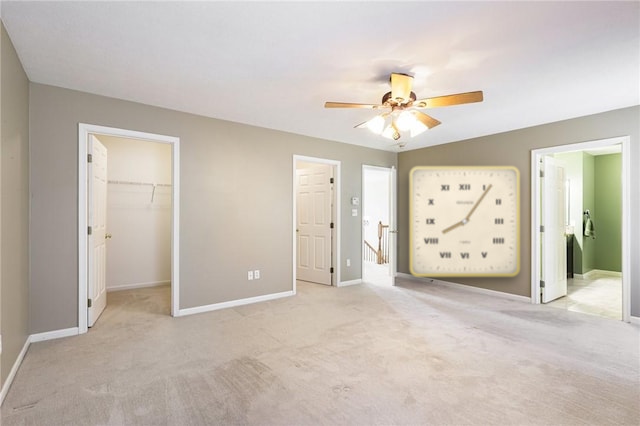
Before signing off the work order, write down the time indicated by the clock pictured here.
8:06
